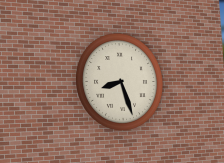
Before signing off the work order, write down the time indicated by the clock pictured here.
8:27
